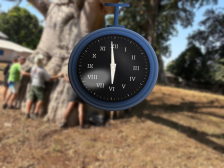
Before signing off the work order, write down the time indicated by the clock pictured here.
5:59
